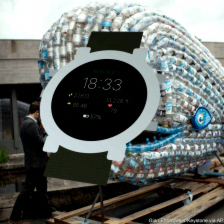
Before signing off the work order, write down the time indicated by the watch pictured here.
18:33
